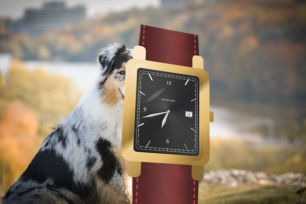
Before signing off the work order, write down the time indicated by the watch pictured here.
6:42
